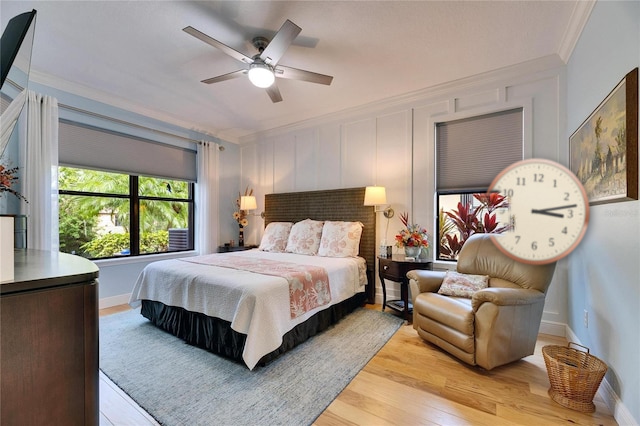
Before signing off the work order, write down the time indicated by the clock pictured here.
3:13
